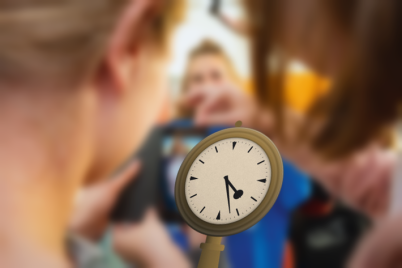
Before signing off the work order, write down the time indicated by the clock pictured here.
4:27
